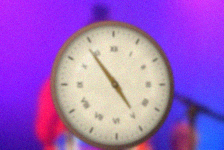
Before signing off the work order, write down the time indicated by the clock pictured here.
4:54
